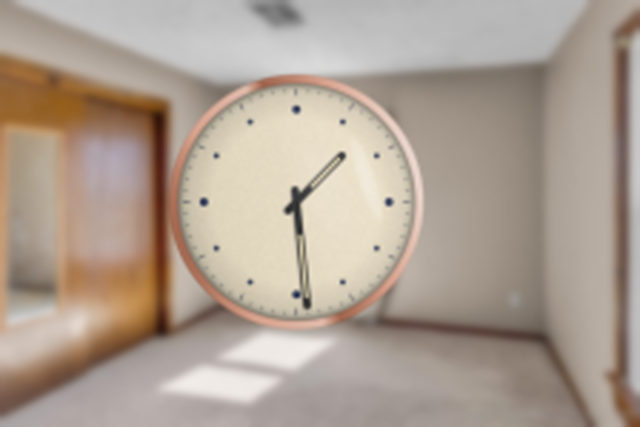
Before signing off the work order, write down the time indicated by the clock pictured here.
1:29
